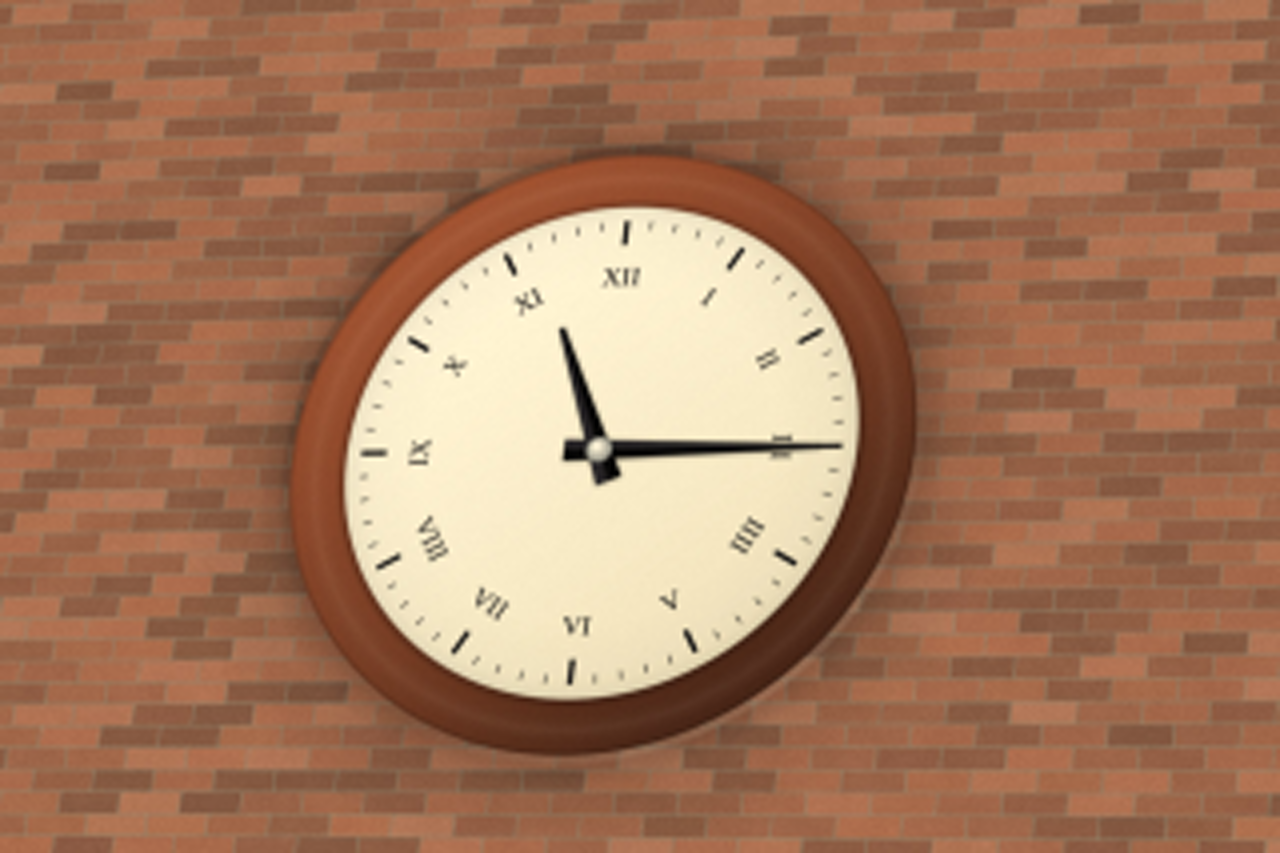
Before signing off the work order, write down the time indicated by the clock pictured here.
11:15
